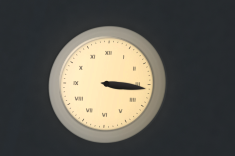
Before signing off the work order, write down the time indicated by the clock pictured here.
3:16
